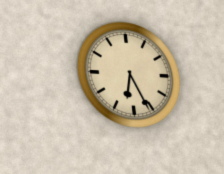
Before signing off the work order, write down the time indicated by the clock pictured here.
6:26
